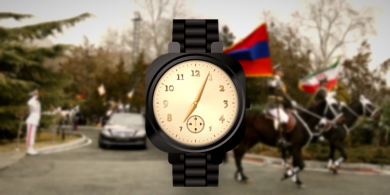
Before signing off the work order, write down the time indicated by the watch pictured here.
7:04
